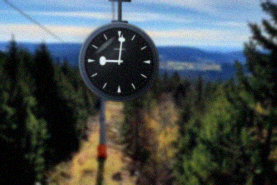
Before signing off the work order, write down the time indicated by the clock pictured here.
9:01
